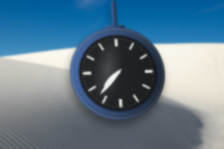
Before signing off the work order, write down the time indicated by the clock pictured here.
7:37
